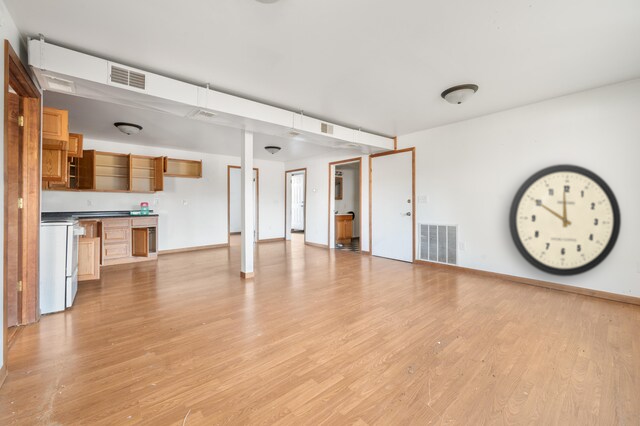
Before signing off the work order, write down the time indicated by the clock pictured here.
11:50
